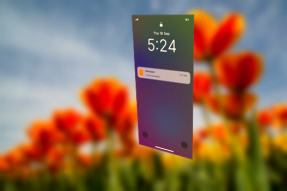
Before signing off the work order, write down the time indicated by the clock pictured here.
5:24
